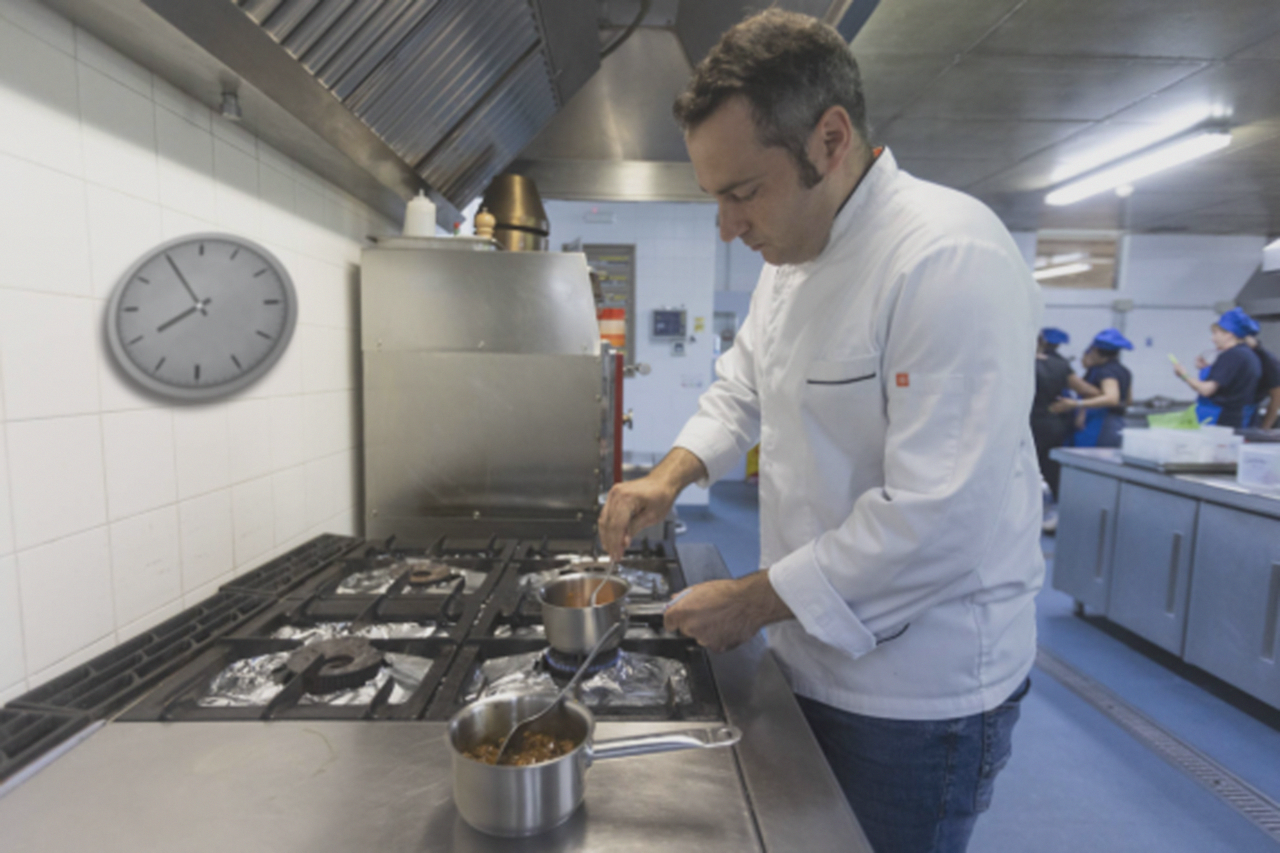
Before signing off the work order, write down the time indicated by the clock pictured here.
7:55
